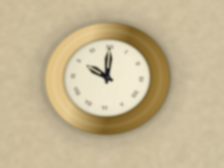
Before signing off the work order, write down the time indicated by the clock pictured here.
10:00
